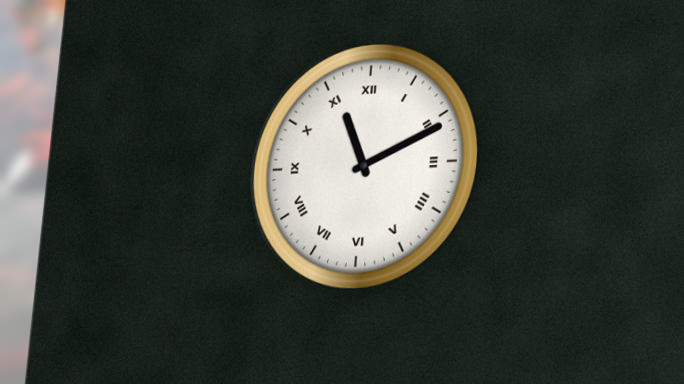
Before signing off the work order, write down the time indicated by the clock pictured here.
11:11
